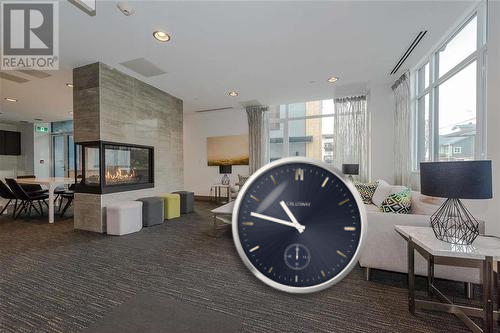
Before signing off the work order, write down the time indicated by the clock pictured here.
10:47
